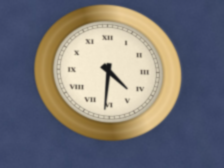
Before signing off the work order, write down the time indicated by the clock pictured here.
4:31
